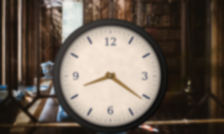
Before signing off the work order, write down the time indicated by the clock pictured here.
8:21
